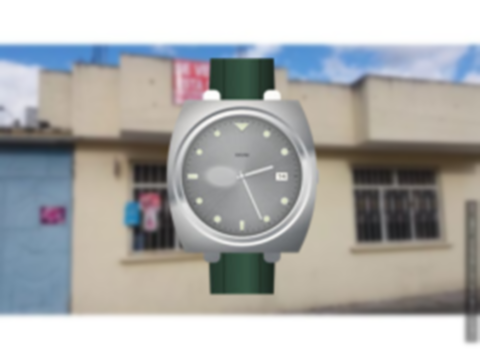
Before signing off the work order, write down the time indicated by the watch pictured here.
2:26
